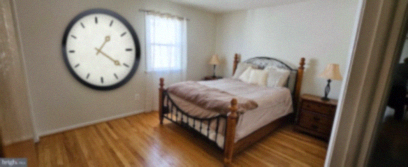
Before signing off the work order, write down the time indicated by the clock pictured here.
1:21
